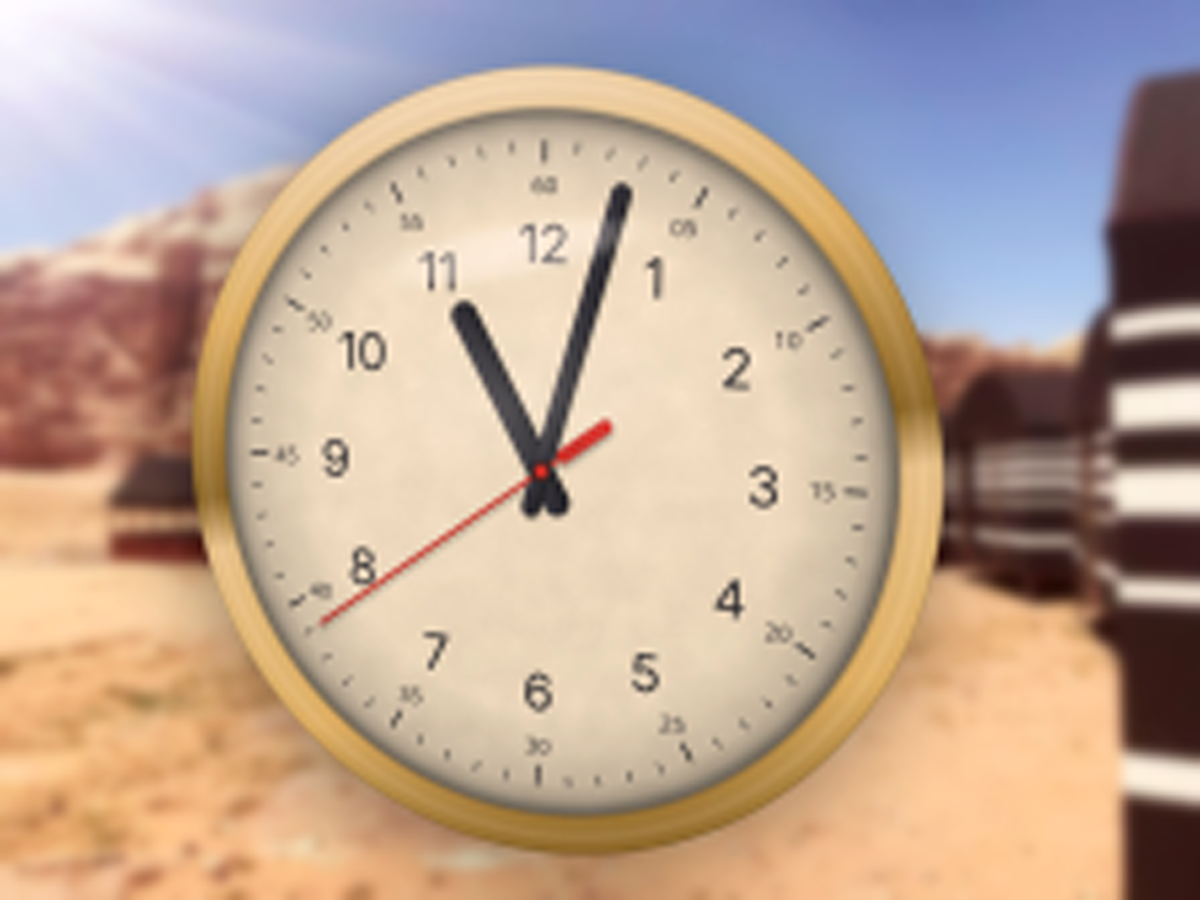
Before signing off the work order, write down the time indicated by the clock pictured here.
11:02:39
